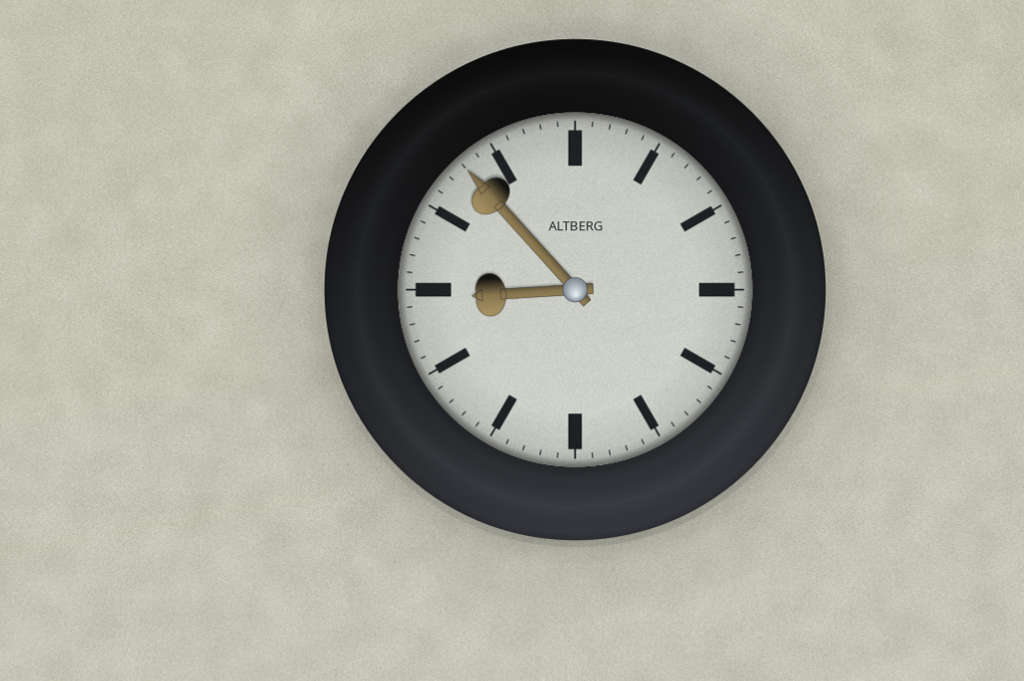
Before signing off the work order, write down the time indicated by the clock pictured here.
8:53
